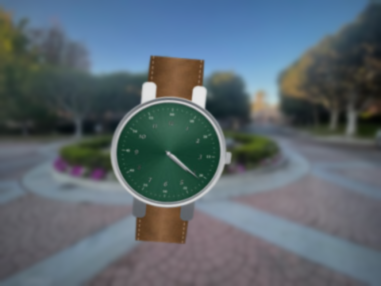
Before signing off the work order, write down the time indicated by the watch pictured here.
4:21
